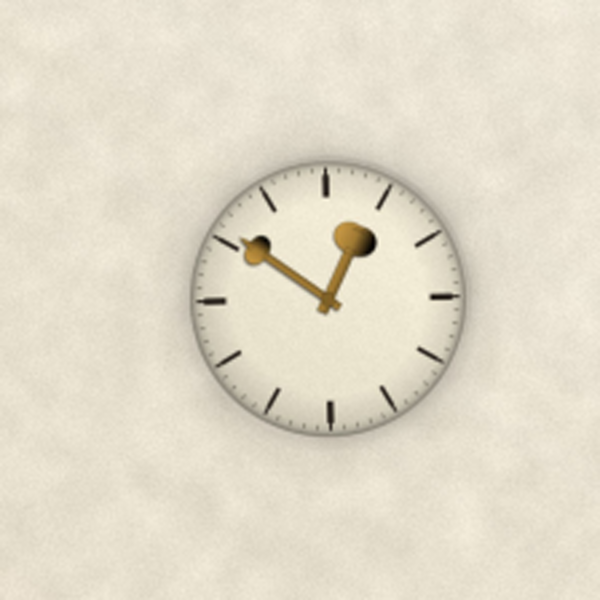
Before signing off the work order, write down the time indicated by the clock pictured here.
12:51
